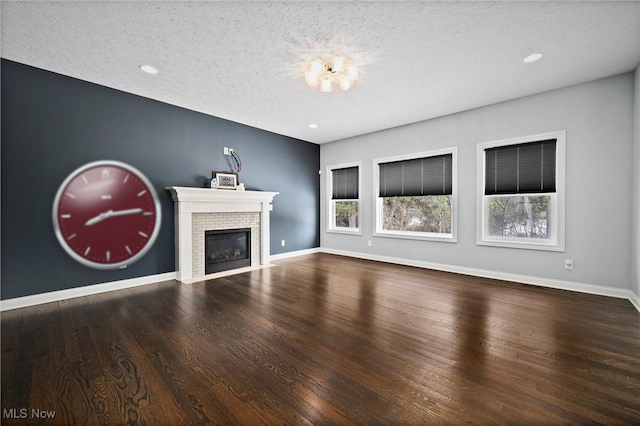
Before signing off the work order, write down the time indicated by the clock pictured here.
8:14
